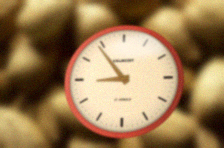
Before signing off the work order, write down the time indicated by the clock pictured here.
8:54
